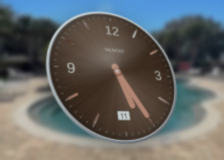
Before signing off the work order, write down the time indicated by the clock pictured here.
5:25
